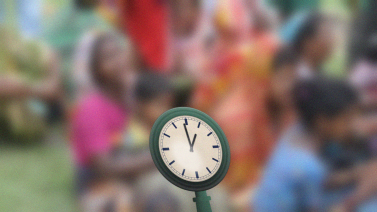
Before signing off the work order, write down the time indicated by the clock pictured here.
12:59
